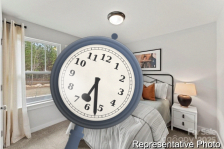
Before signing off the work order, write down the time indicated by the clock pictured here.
6:27
